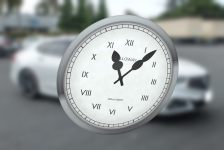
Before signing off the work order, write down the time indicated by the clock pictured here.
11:07
